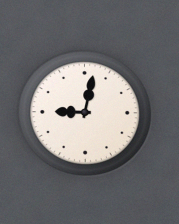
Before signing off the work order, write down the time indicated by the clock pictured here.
9:02
